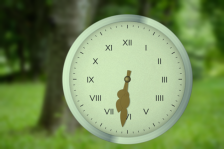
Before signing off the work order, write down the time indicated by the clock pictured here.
6:31
